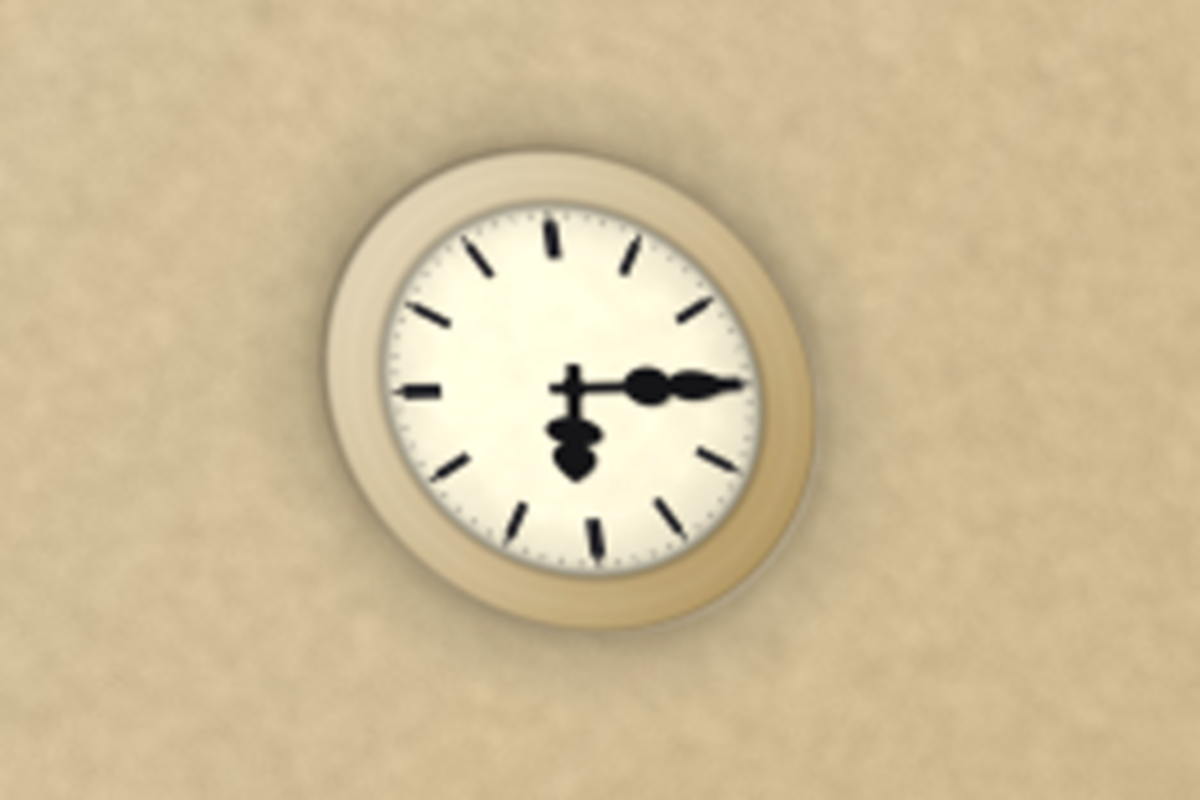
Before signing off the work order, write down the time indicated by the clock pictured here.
6:15
